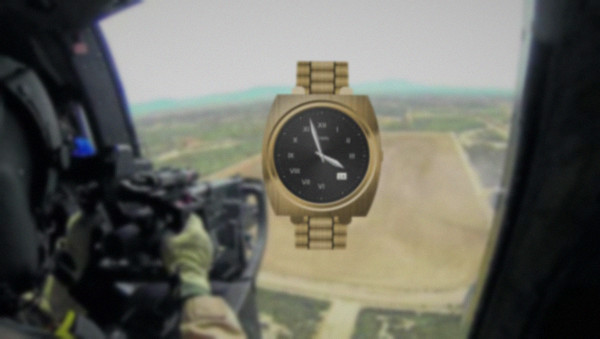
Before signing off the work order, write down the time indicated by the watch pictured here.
3:57
